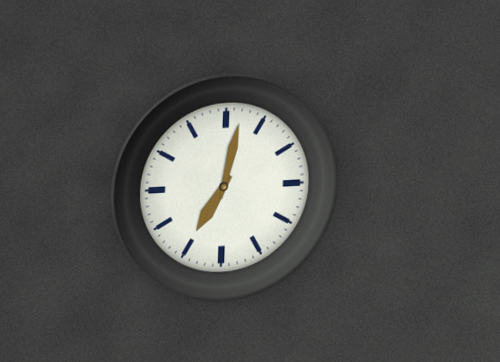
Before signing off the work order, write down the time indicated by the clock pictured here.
7:02
